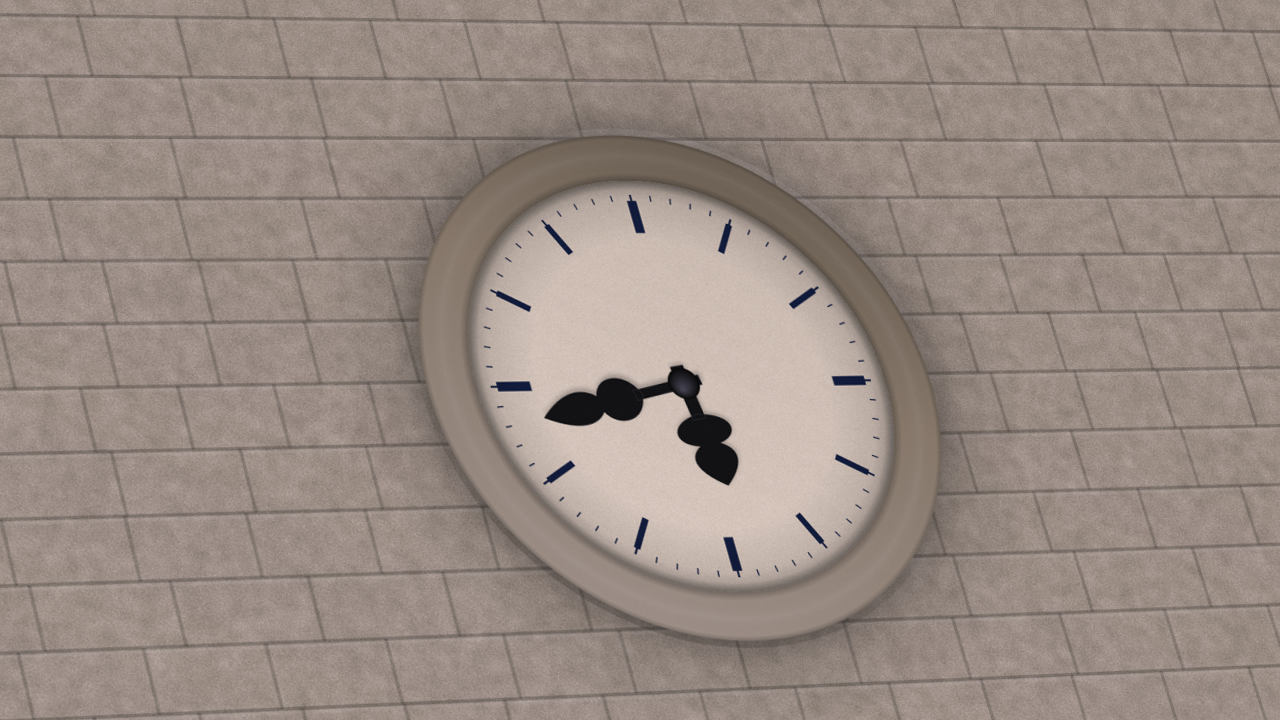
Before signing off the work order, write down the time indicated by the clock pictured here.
5:43
